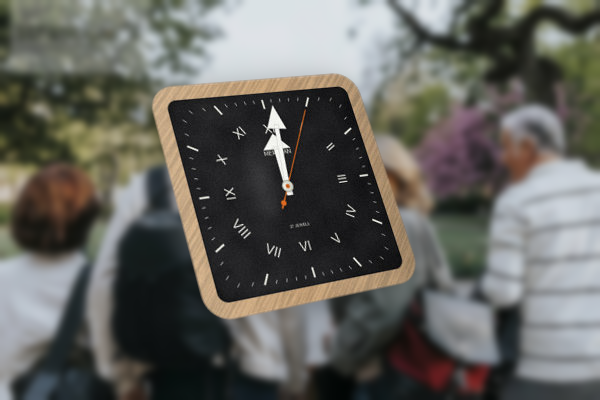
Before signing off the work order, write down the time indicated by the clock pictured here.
12:01:05
